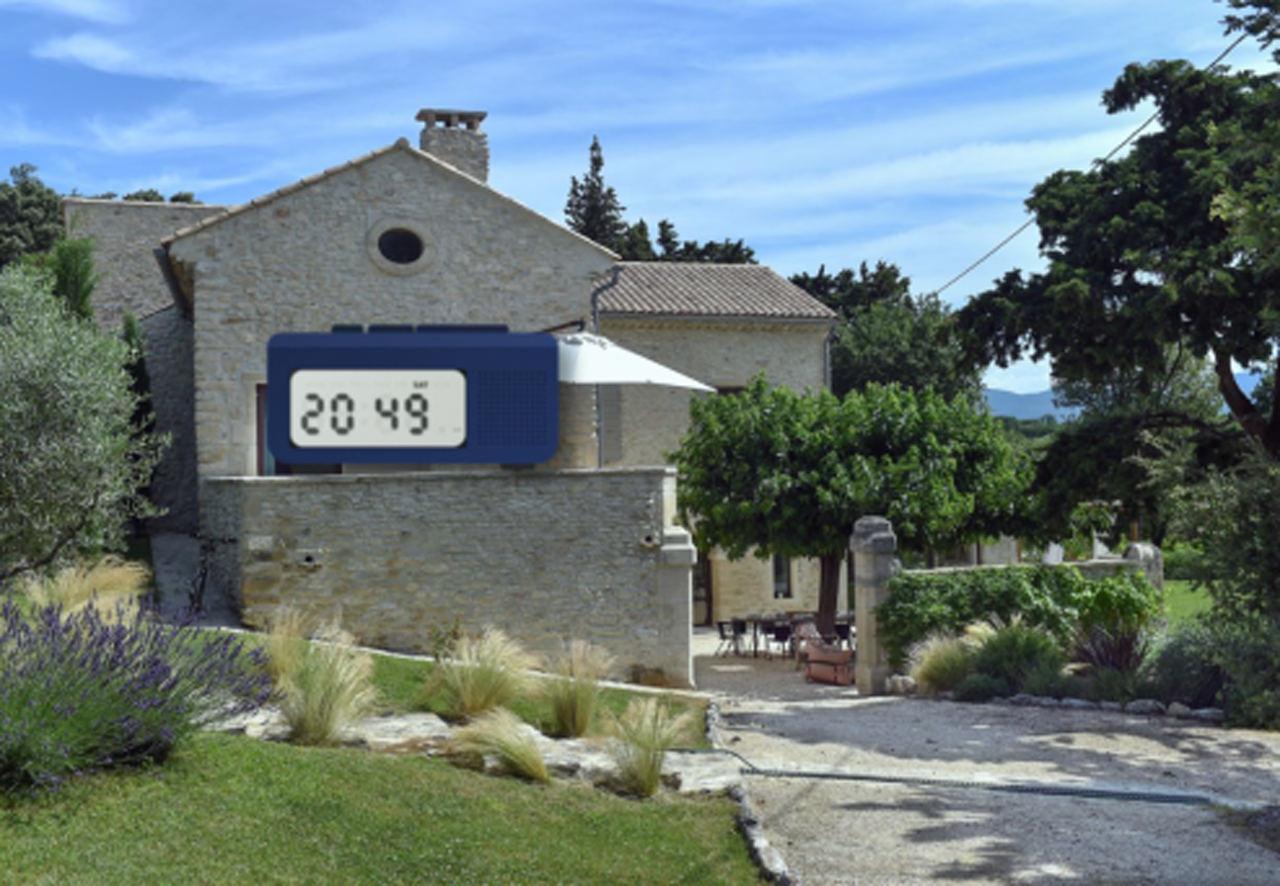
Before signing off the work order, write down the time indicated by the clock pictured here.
20:49
